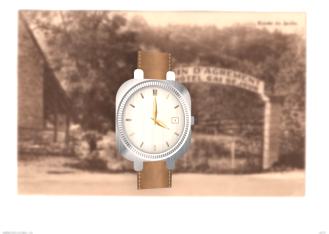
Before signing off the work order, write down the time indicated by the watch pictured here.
4:00
